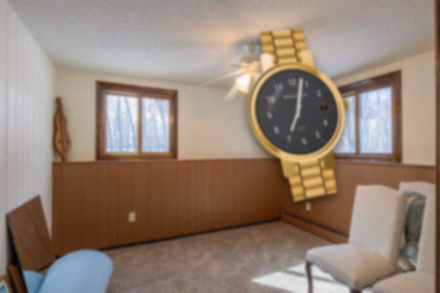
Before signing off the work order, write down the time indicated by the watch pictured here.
7:03
